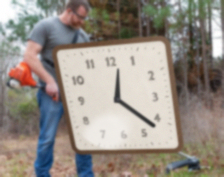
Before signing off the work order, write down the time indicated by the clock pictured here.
12:22
